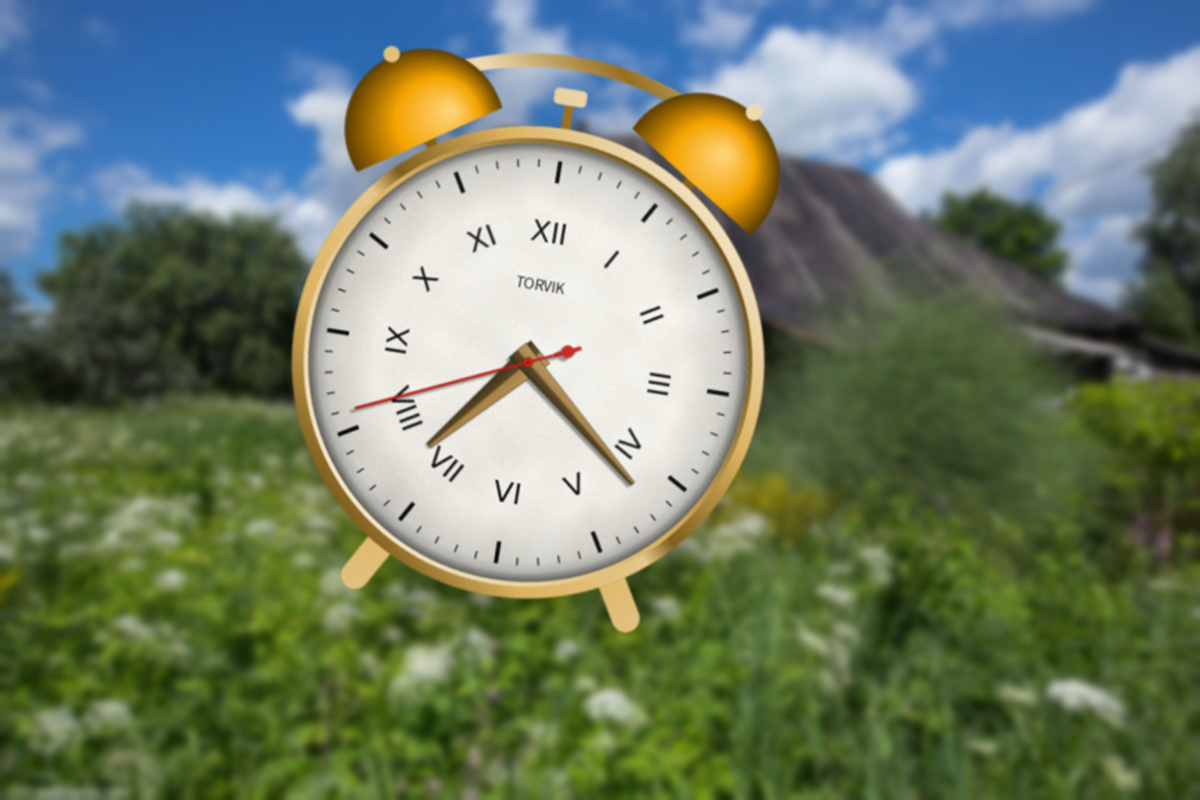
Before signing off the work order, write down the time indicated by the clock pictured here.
7:21:41
